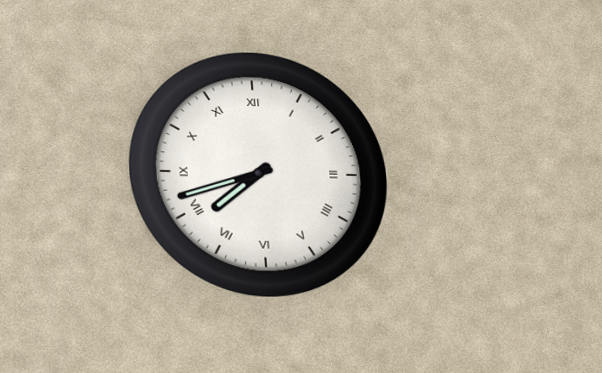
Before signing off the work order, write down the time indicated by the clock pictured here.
7:42
